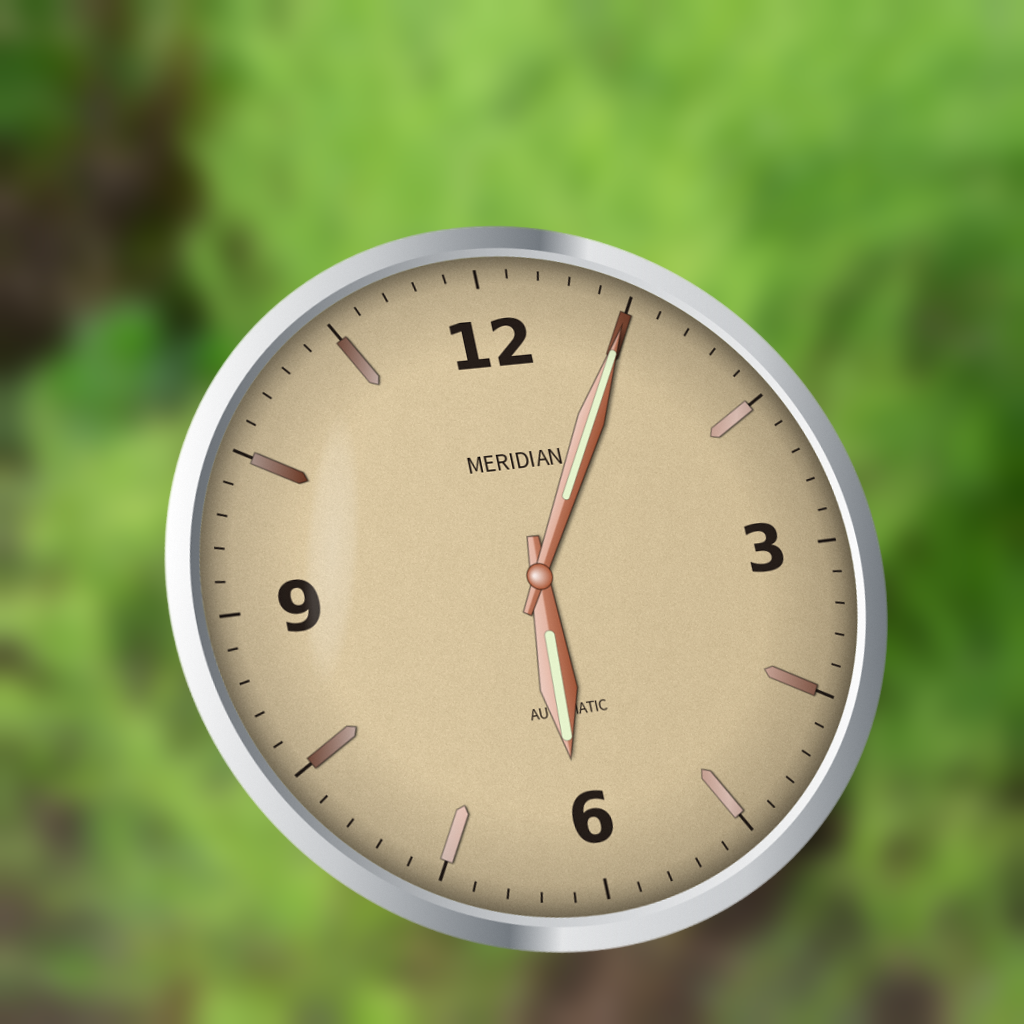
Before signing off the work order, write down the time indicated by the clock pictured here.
6:05
